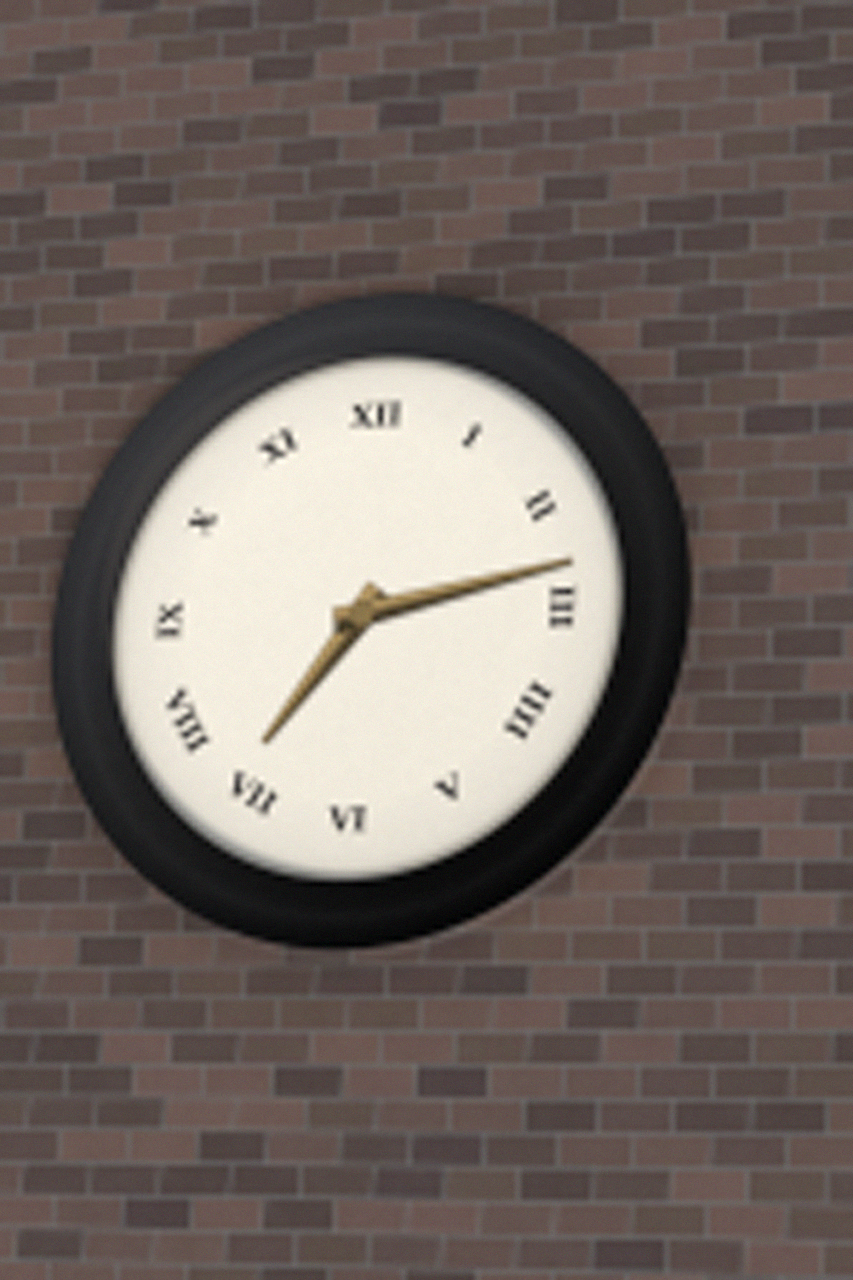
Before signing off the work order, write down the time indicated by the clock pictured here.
7:13
